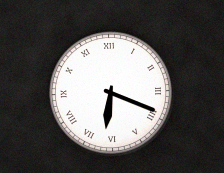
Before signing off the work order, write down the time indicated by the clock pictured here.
6:19
